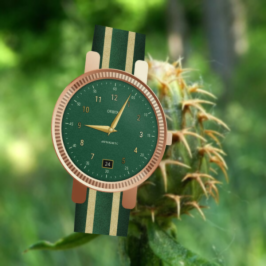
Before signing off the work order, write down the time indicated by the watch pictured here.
9:04
